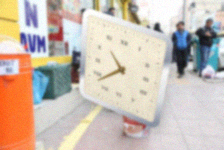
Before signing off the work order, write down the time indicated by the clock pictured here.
10:38
